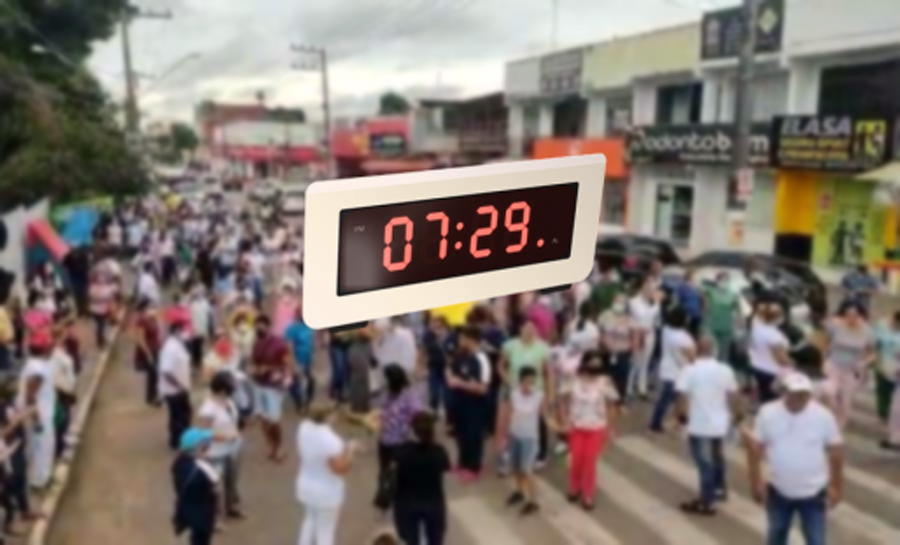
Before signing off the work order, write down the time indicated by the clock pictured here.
7:29
